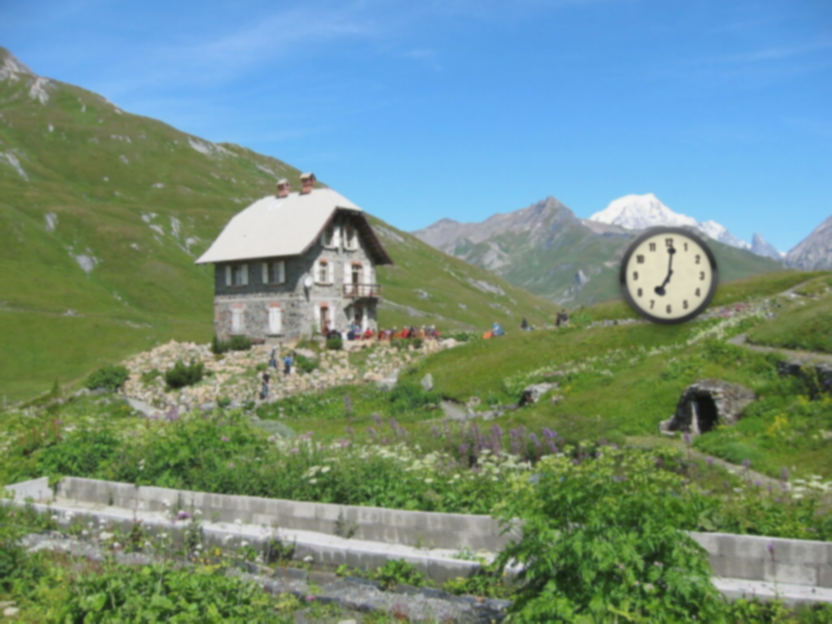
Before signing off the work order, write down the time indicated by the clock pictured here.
7:01
